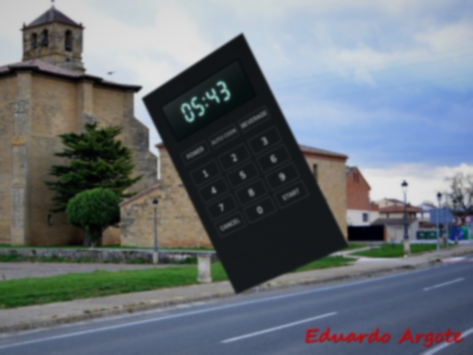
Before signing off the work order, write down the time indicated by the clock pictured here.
5:43
